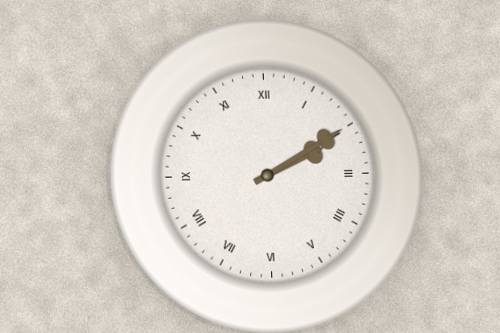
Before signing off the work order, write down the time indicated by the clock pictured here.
2:10
